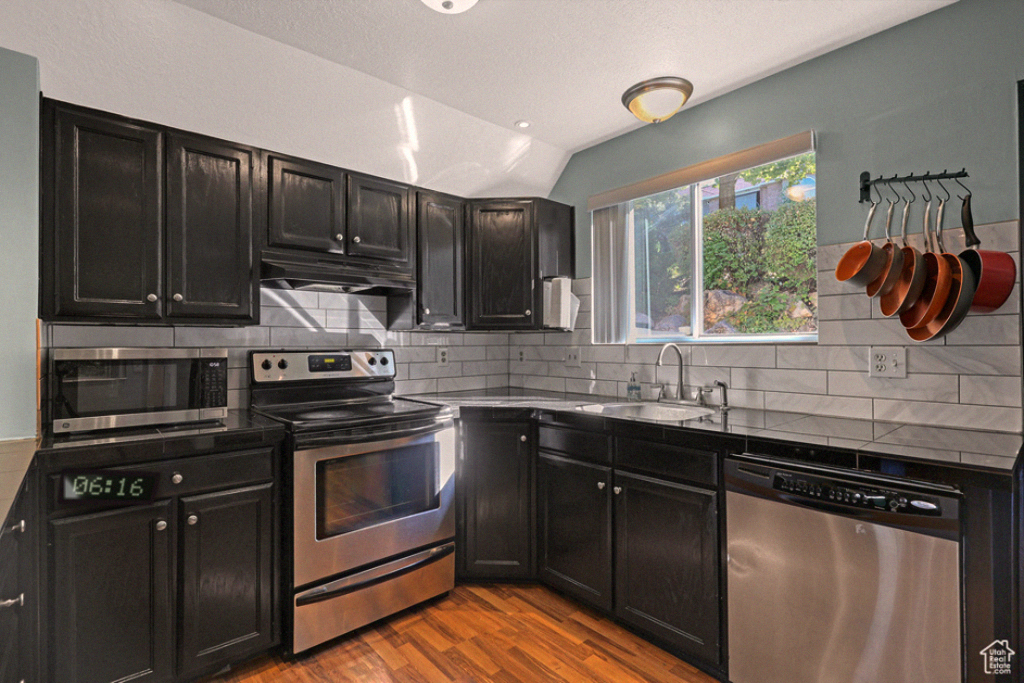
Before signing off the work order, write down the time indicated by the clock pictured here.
6:16
